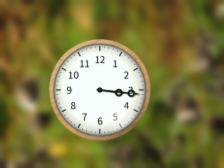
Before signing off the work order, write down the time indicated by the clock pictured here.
3:16
